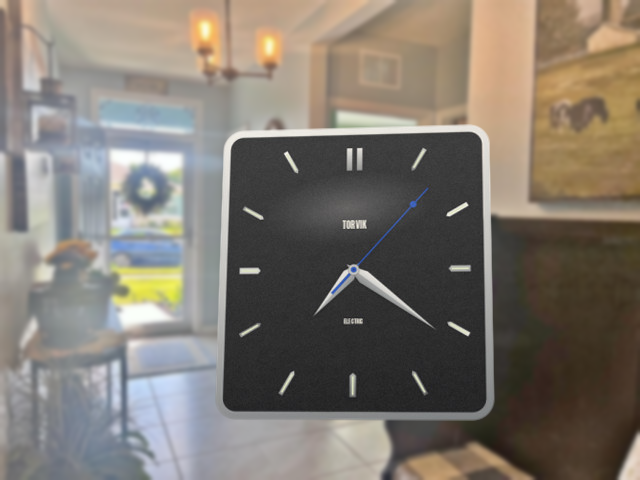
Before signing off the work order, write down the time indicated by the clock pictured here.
7:21:07
